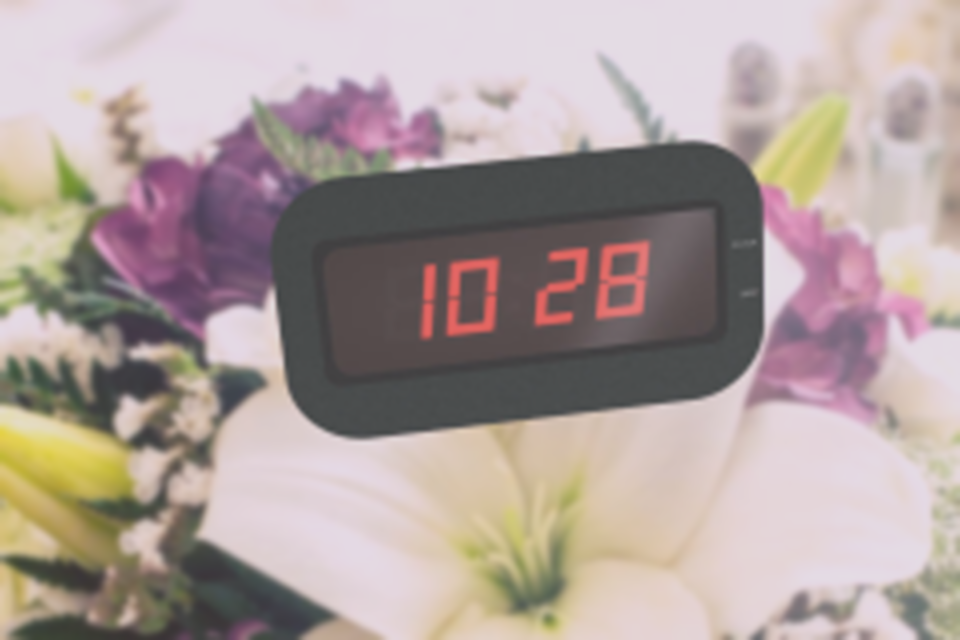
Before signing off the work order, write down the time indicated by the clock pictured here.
10:28
